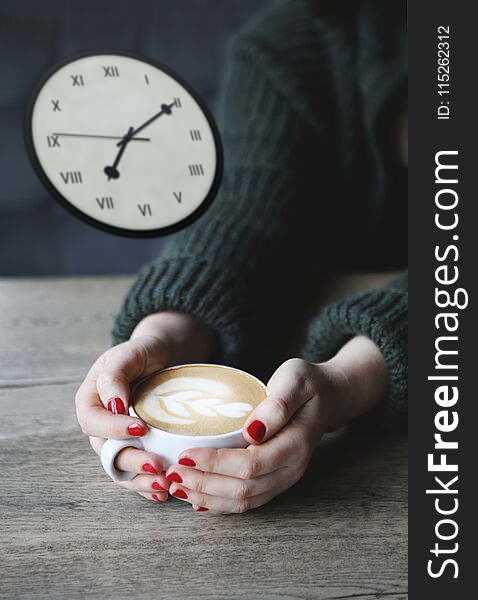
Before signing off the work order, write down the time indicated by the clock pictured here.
7:09:46
